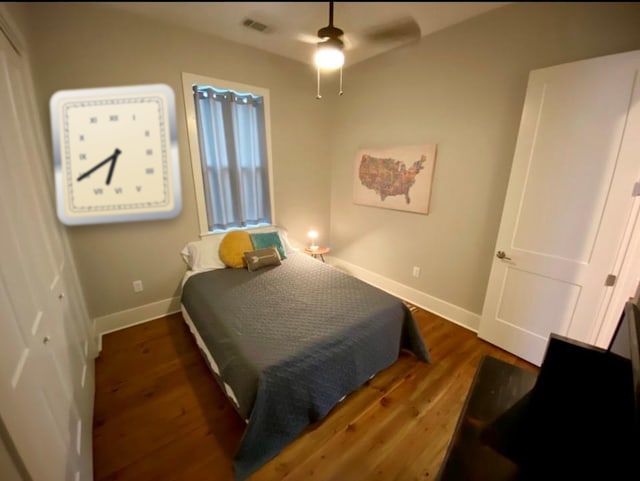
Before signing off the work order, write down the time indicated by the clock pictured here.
6:40
